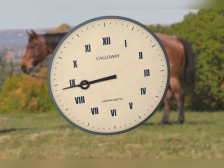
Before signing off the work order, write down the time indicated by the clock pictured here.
8:44
